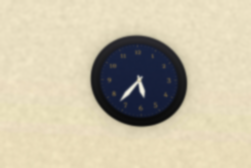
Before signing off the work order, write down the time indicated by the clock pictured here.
5:37
